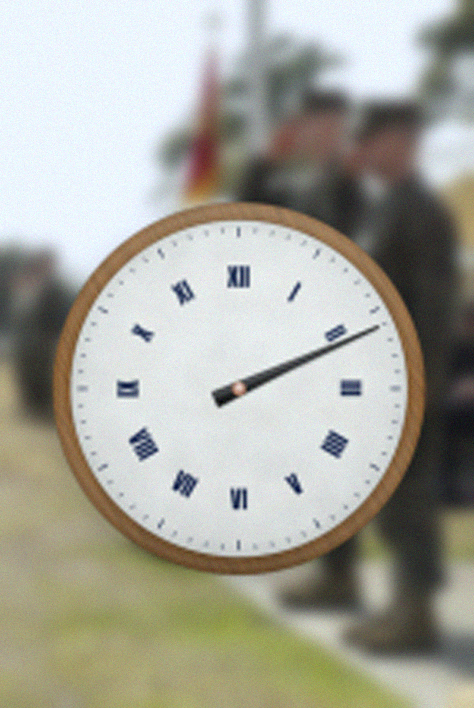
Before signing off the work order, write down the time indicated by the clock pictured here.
2:11
